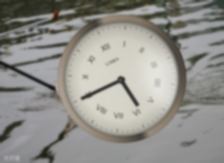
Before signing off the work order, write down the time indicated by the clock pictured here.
5:45
